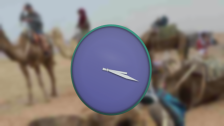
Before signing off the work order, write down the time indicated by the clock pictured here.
3:18
